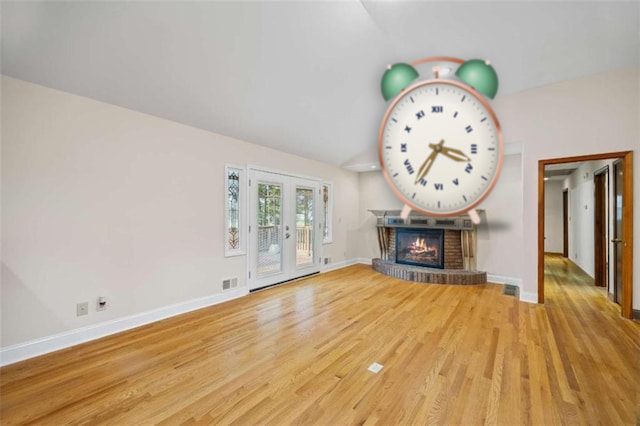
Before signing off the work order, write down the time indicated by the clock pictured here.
3:36
